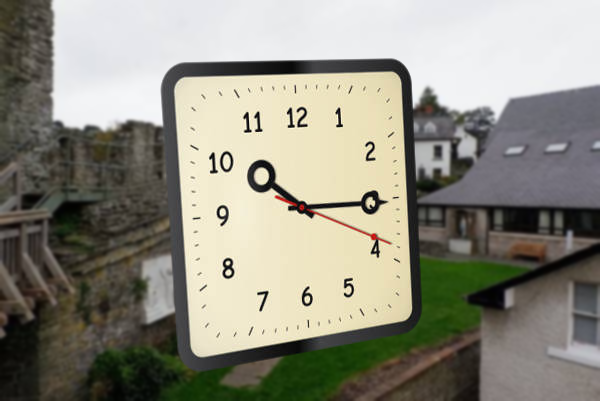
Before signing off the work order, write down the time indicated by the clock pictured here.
10:15:19
